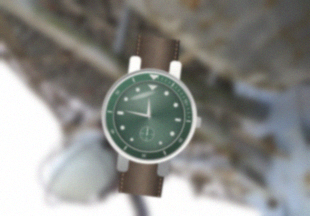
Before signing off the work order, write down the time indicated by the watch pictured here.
11:46
